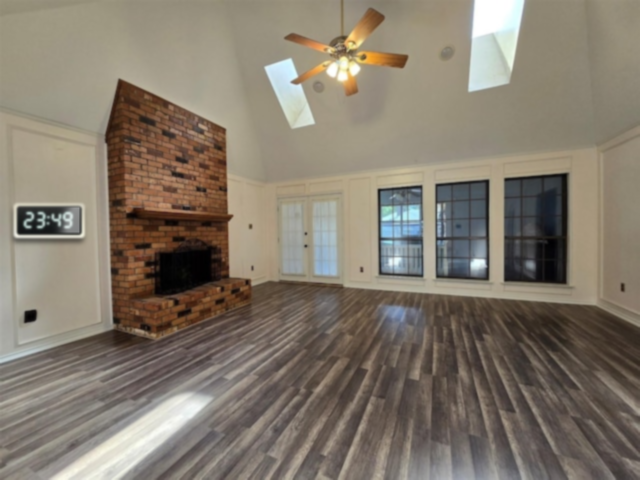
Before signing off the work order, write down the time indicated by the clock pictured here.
23:49
